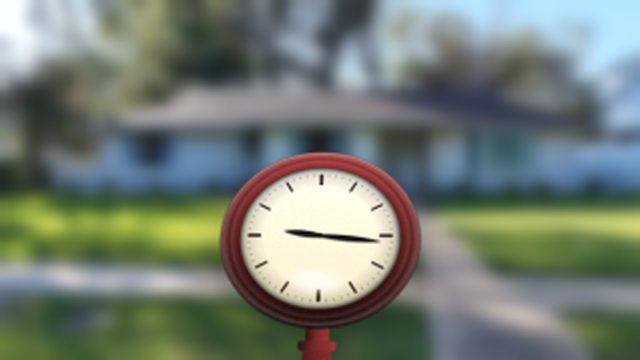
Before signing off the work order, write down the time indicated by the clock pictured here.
9:16
